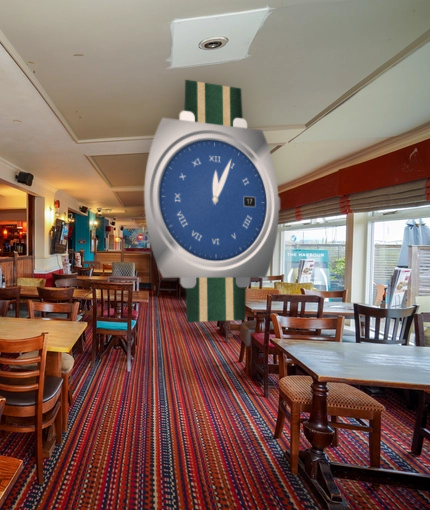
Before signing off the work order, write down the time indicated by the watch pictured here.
12:04
